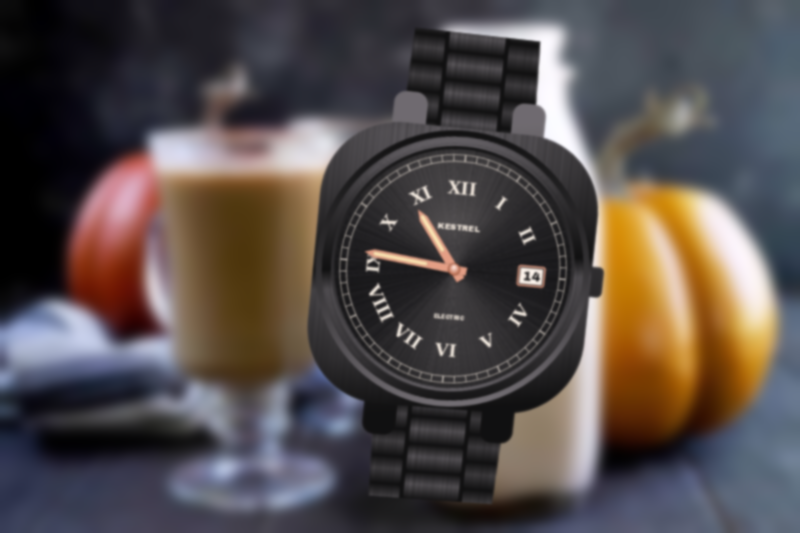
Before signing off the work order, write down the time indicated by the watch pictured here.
10:46
